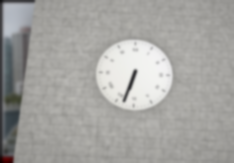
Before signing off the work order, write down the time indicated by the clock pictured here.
6:33
